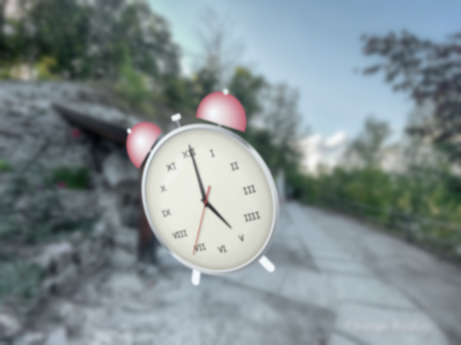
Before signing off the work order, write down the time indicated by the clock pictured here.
5:00:36
